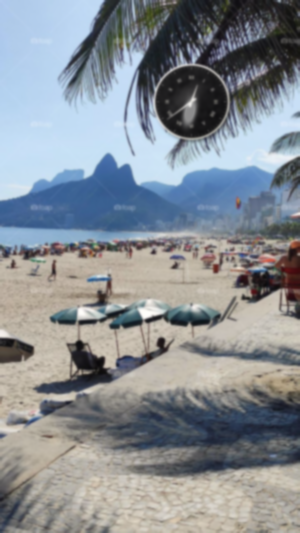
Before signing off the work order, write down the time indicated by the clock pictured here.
12:39
